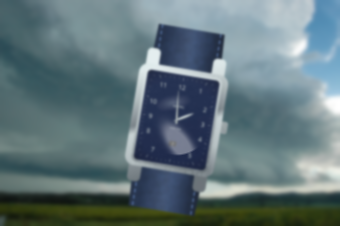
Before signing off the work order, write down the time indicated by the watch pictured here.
1:59
